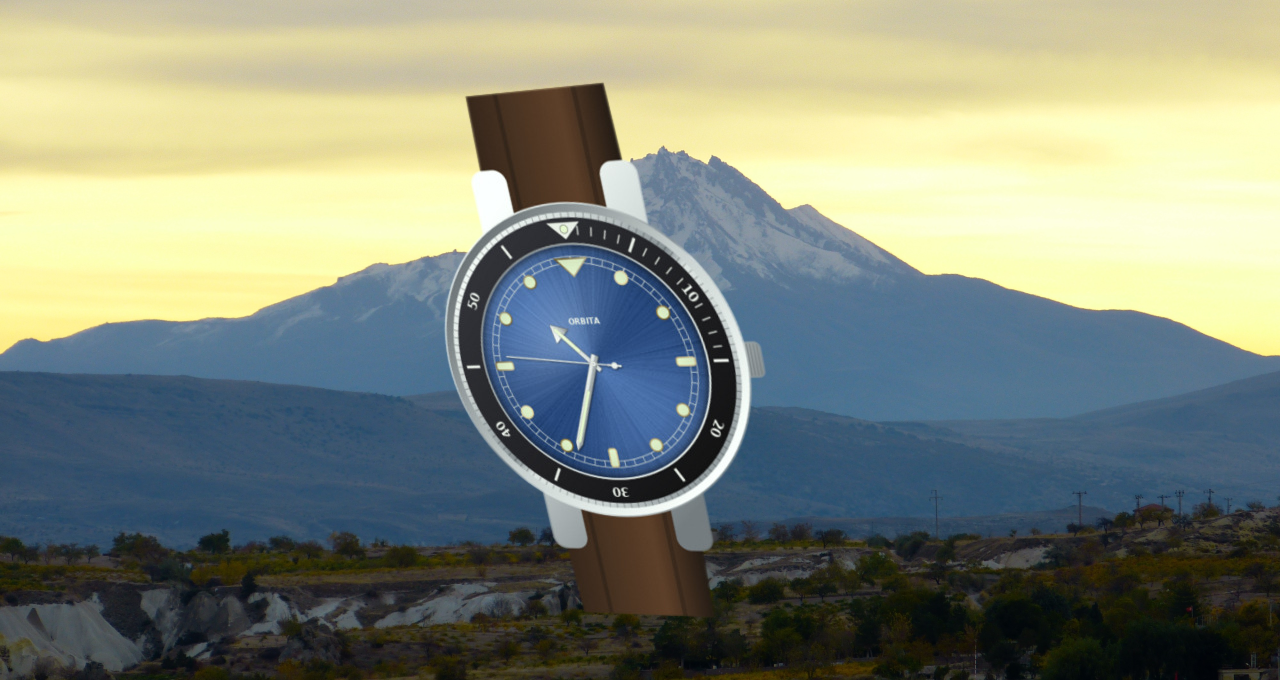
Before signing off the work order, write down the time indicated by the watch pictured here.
10:33:46
